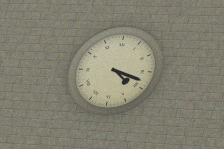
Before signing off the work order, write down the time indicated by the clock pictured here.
4:18
